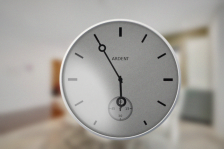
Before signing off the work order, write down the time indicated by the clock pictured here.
5:55
